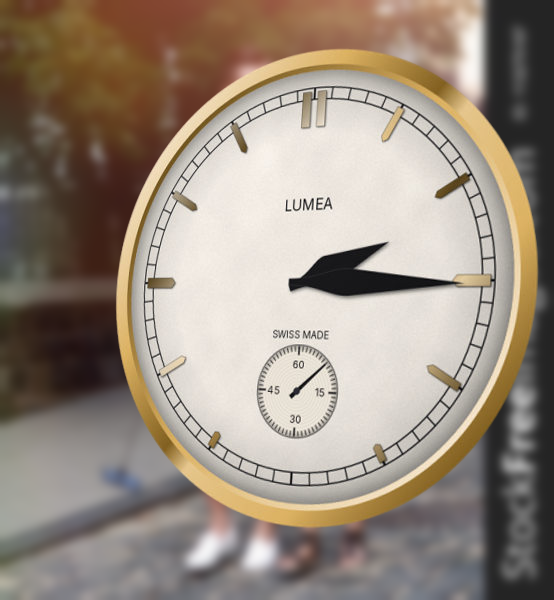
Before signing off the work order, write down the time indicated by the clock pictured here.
2:15:08
